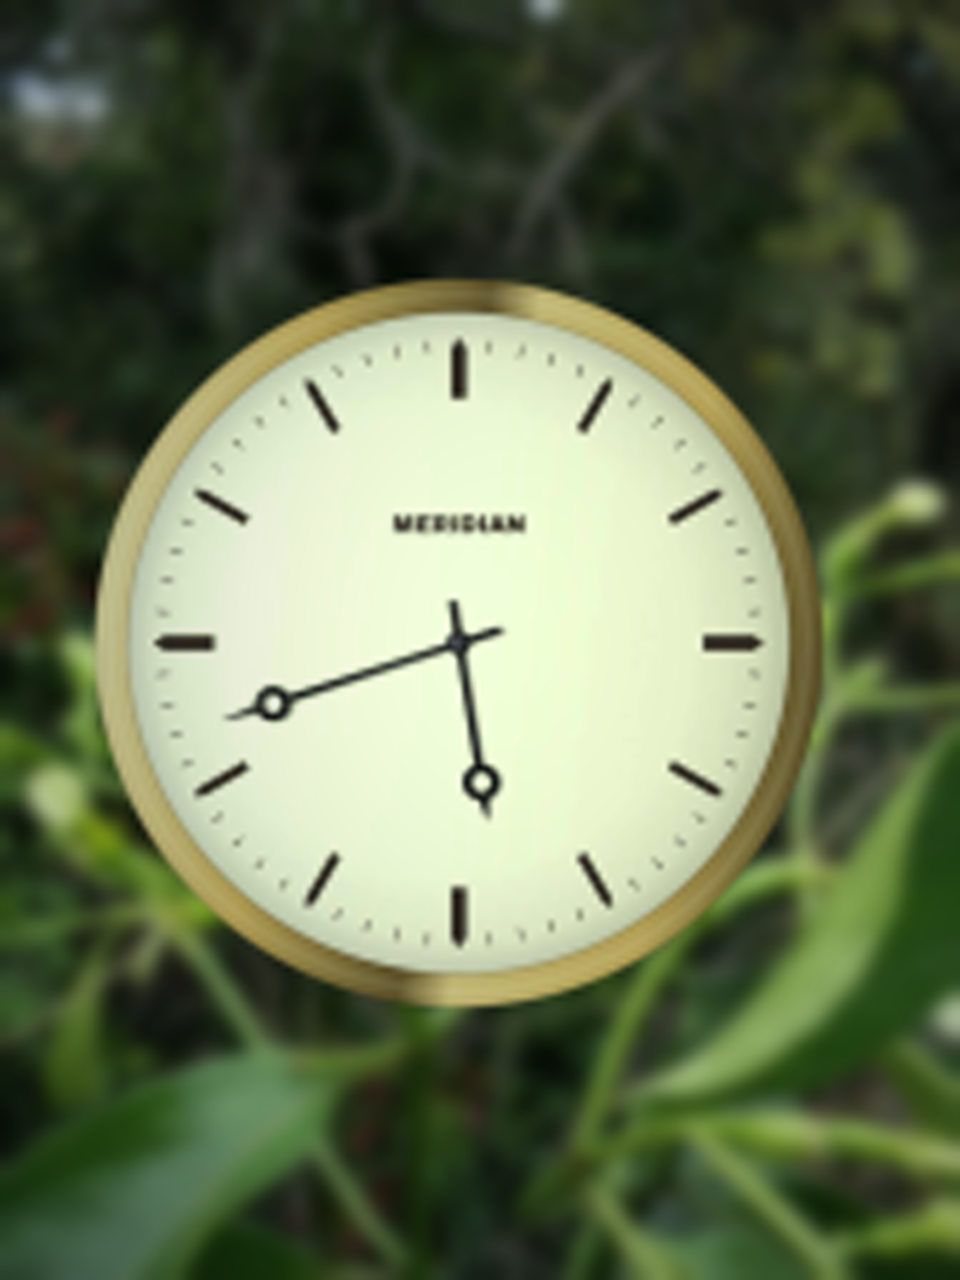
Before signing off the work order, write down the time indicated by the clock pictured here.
5:42
